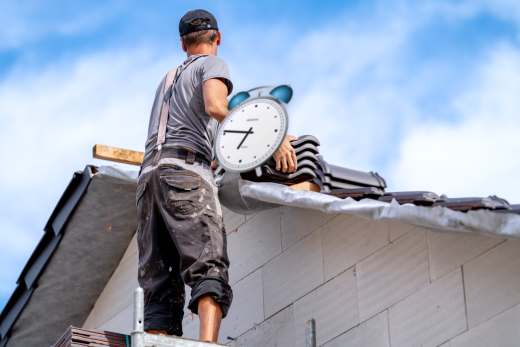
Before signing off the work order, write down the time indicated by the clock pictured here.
6:46
